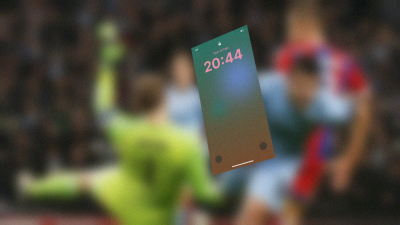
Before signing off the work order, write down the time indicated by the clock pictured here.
20:44
